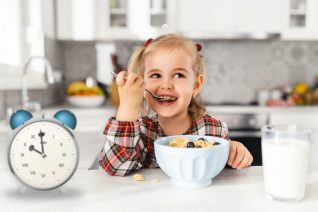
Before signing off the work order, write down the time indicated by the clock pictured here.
9:59
